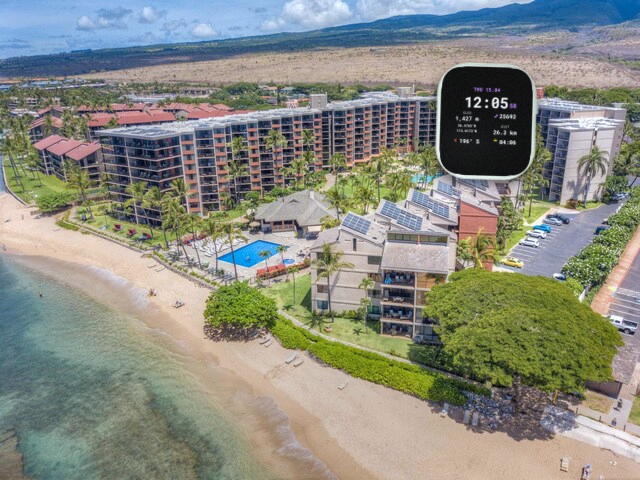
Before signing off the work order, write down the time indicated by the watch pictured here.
12:05
